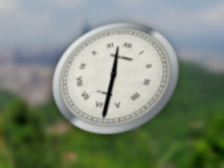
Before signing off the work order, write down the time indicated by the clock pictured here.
11:28
